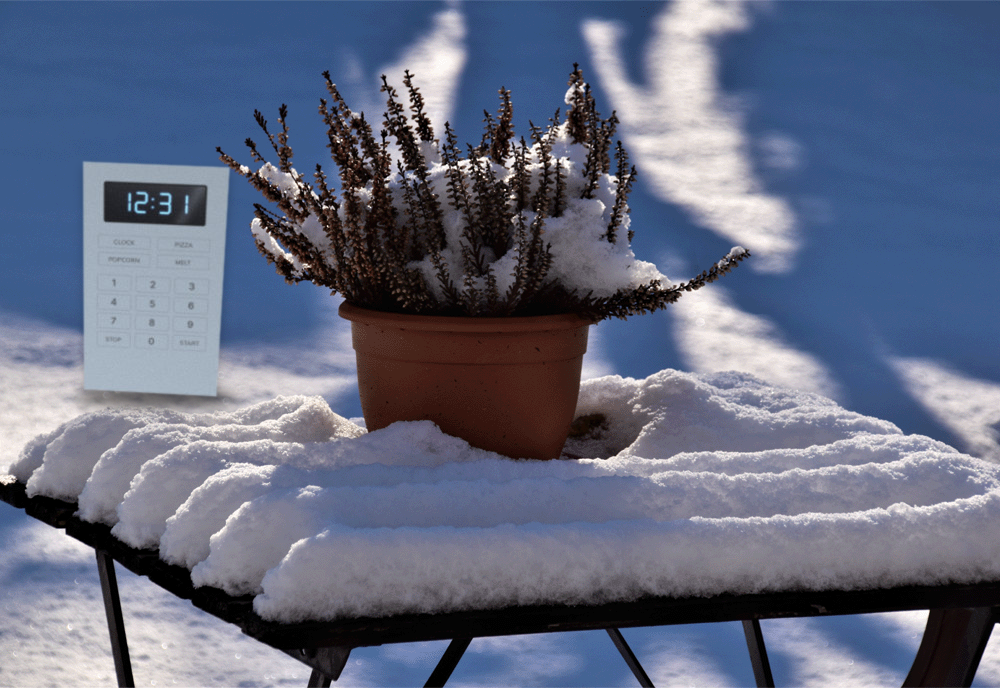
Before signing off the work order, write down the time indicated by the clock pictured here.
12:31
